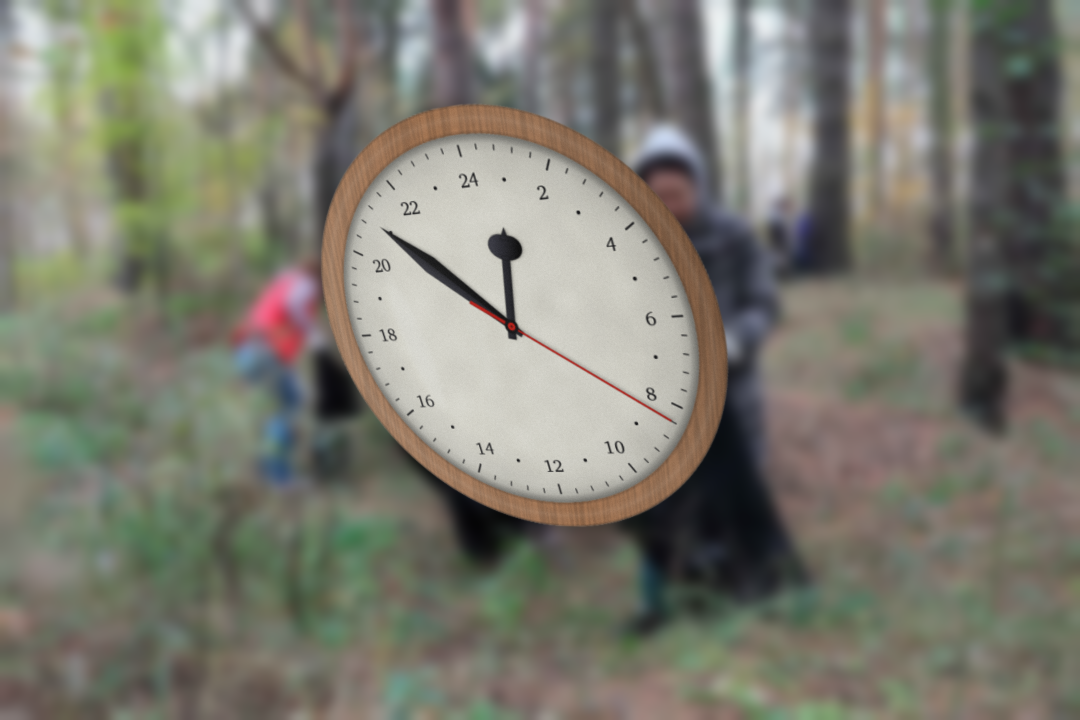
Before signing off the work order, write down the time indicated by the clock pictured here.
0:52:21
